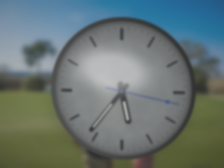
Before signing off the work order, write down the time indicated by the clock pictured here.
5:36:17
